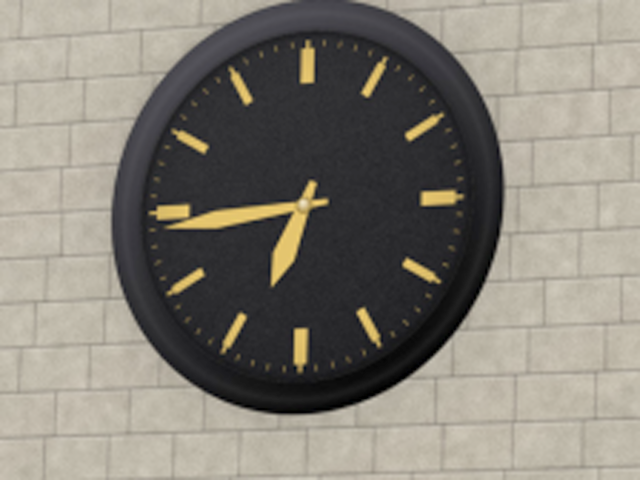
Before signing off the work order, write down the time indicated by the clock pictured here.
6:44
